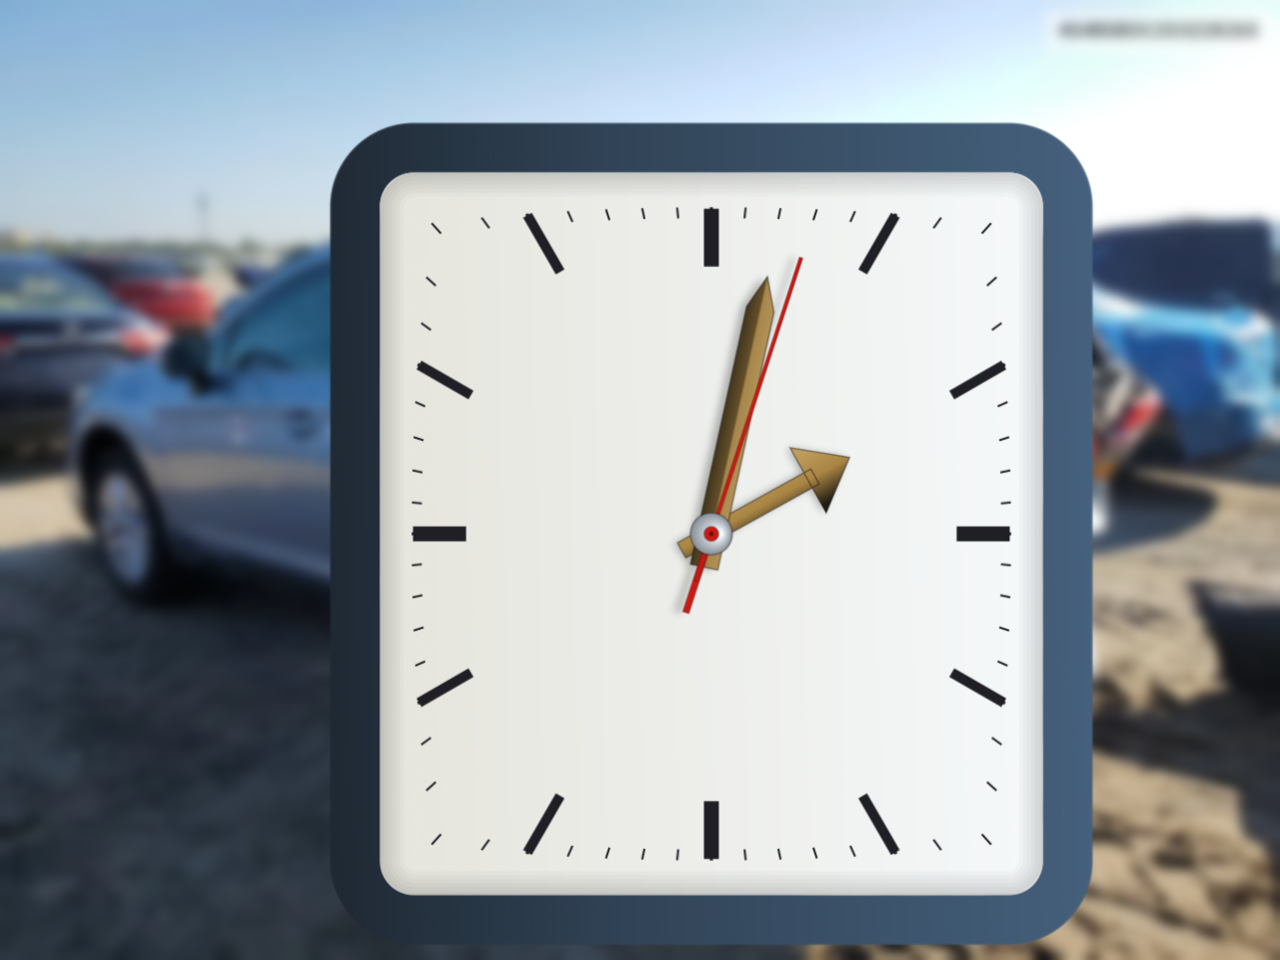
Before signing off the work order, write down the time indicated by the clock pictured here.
2:02:03
